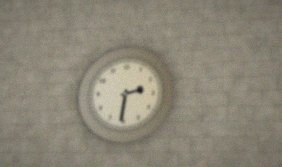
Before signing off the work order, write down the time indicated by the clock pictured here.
2:31
